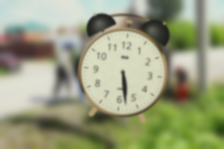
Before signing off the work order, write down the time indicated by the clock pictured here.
5:28
